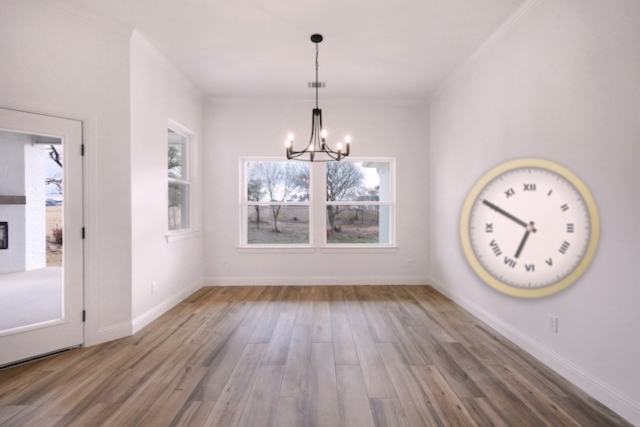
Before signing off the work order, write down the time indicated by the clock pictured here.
6:50
